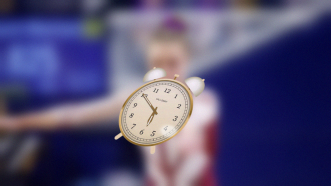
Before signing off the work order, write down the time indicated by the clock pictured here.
5:50
